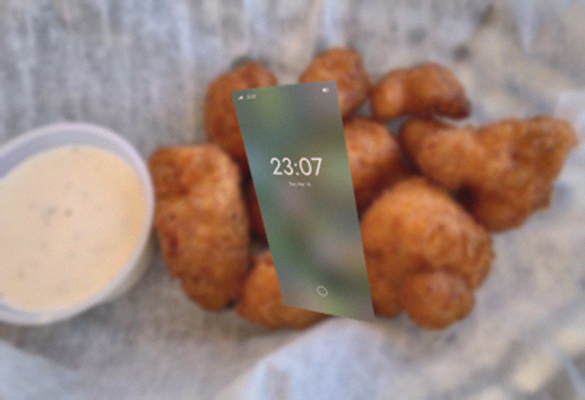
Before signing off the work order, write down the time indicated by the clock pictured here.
23:07
